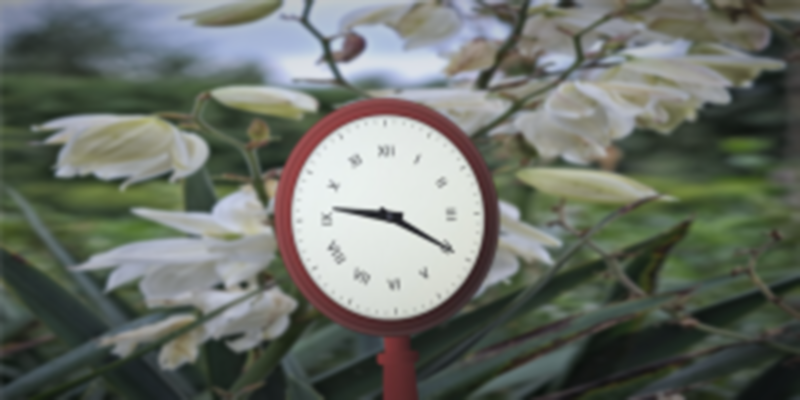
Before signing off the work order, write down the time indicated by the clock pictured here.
9:20
